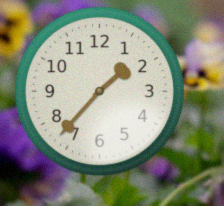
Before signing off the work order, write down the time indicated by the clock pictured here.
1:37
